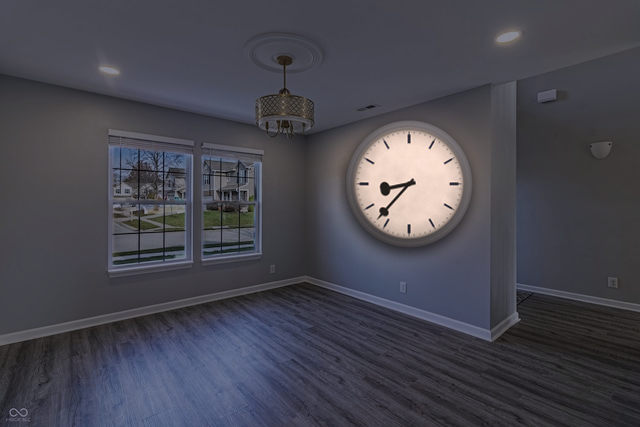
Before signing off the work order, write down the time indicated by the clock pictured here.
8:37
